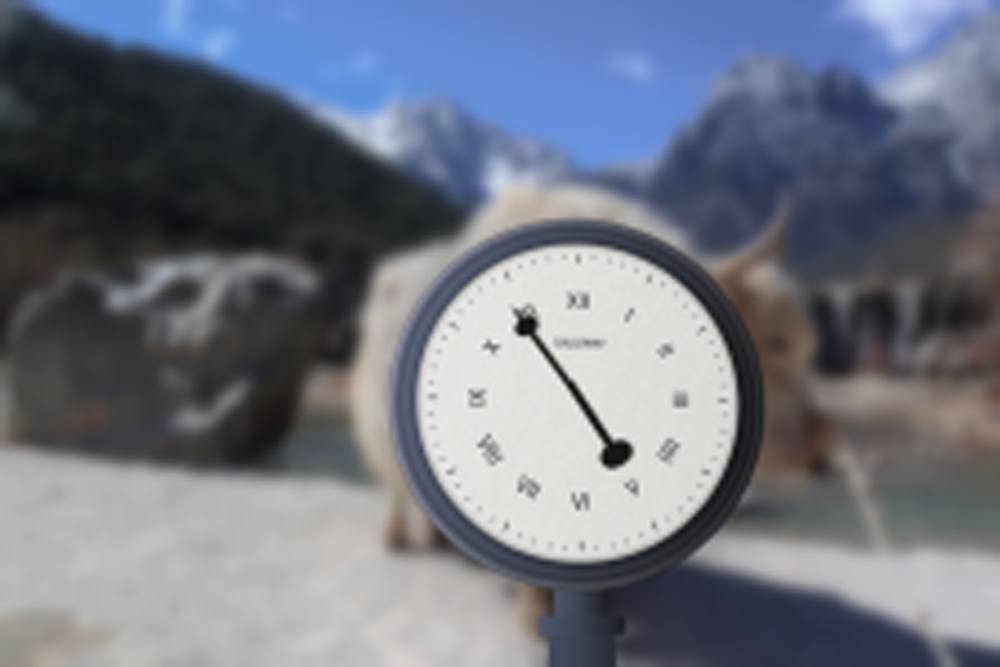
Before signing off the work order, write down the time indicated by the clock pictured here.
4:54
